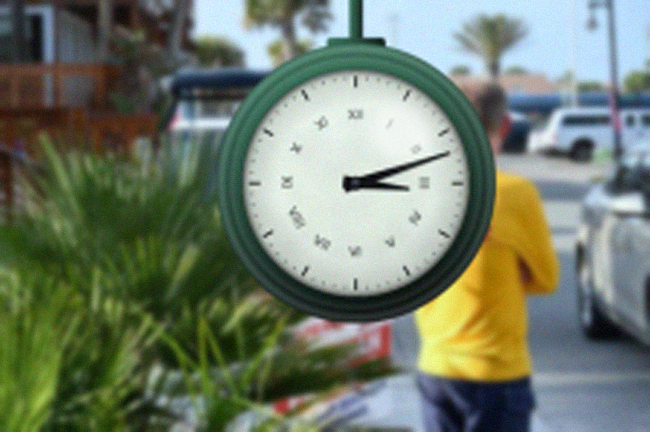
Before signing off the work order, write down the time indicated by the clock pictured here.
3:12
